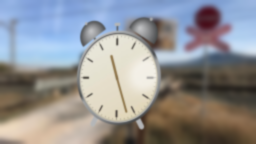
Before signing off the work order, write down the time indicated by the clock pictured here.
11:27
